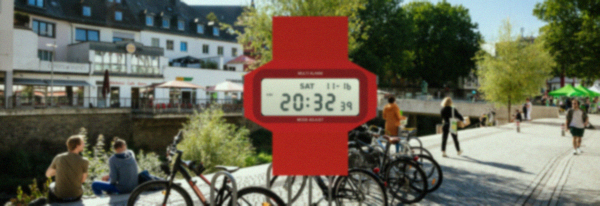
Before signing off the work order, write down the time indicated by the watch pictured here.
20:32
